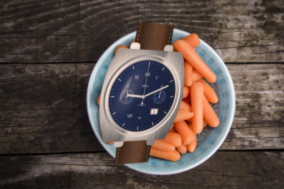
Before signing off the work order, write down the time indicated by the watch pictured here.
9:11
